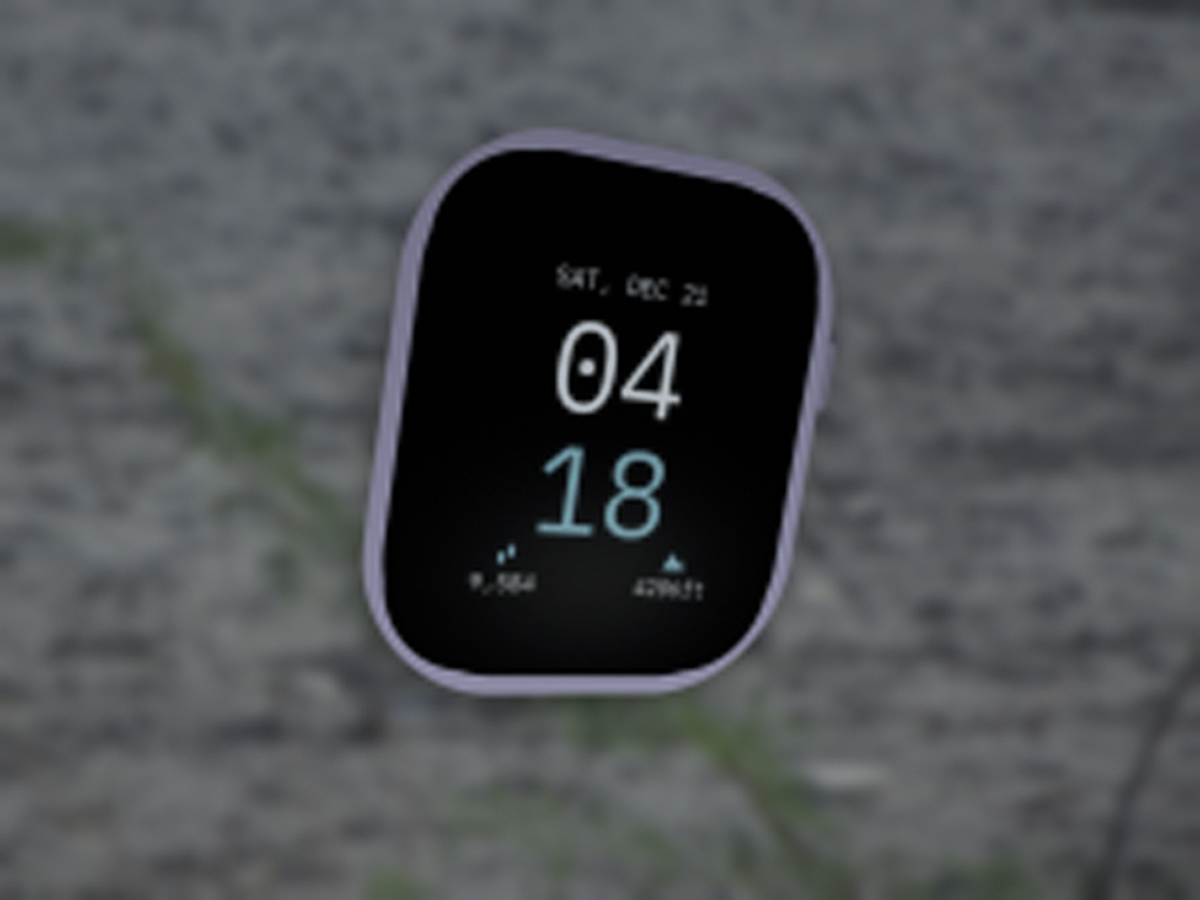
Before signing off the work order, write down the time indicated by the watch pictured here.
4:18
